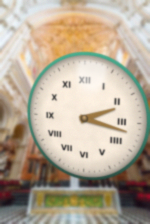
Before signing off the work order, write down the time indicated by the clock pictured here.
2:17
